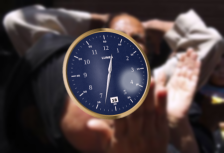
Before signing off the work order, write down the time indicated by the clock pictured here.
12:33
